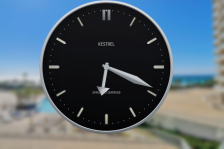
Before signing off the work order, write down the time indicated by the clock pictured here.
6:19
